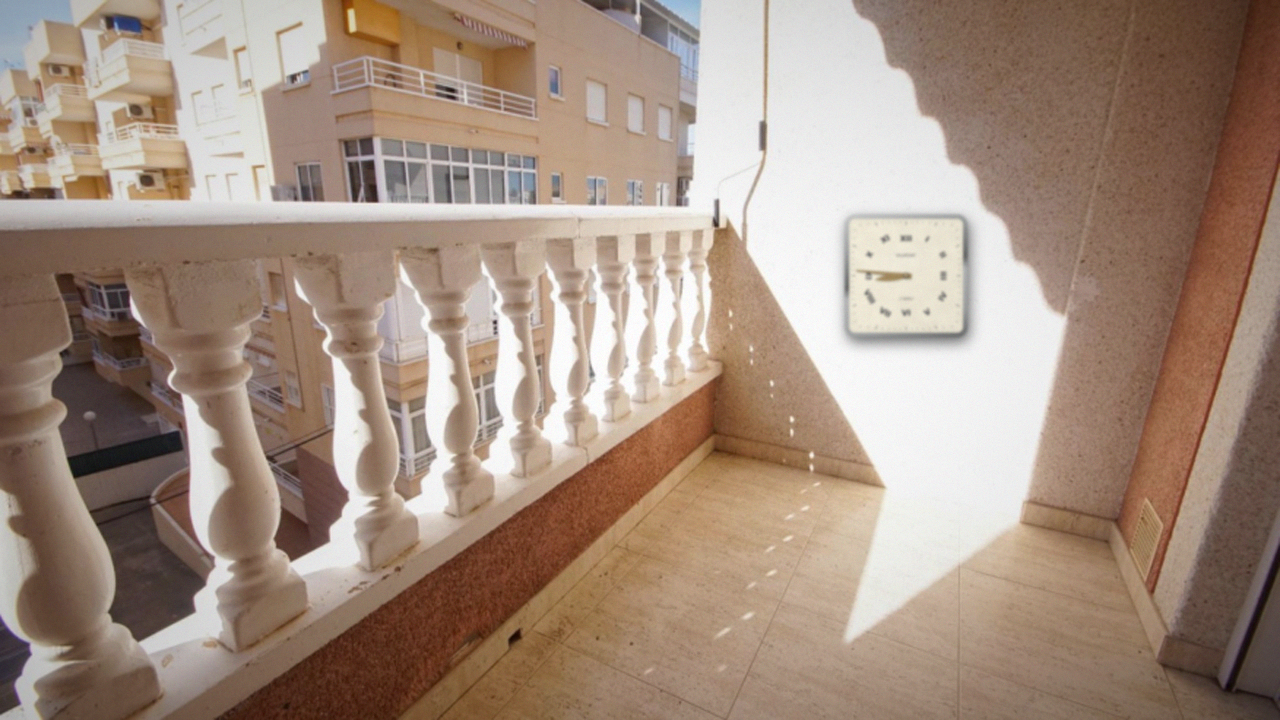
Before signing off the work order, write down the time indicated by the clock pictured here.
8:46
